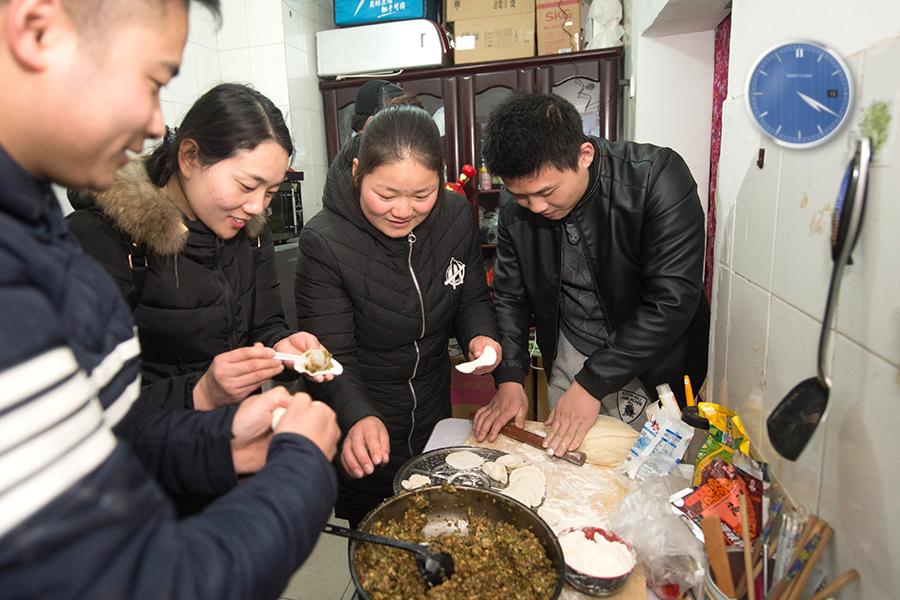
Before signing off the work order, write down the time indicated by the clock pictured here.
4:20
